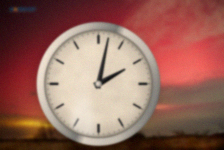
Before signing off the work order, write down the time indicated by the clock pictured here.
2:02
